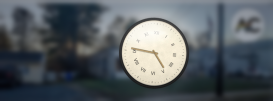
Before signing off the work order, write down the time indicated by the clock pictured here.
4:46
